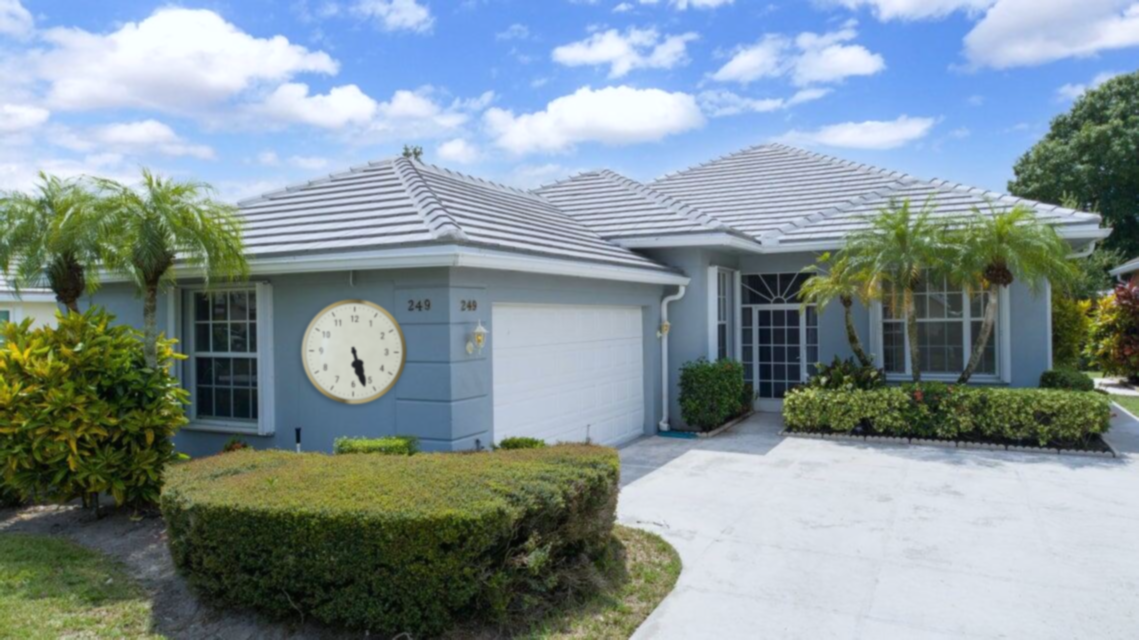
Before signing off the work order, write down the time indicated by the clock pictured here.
5:27
